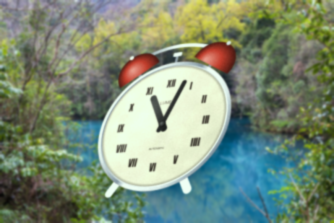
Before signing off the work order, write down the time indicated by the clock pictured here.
11:03
